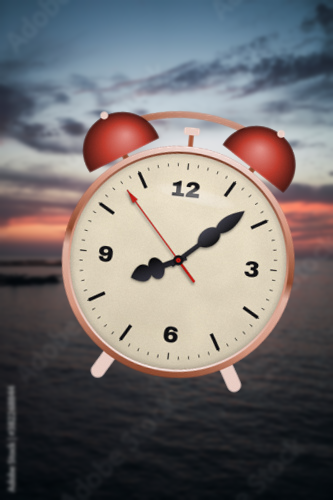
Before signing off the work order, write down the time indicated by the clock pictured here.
8:07:53
